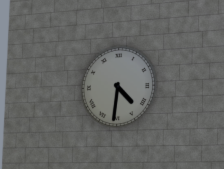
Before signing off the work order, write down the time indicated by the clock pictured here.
4:31
